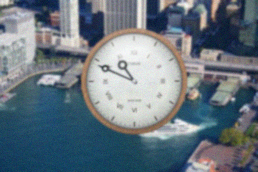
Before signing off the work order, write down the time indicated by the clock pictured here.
10:49
